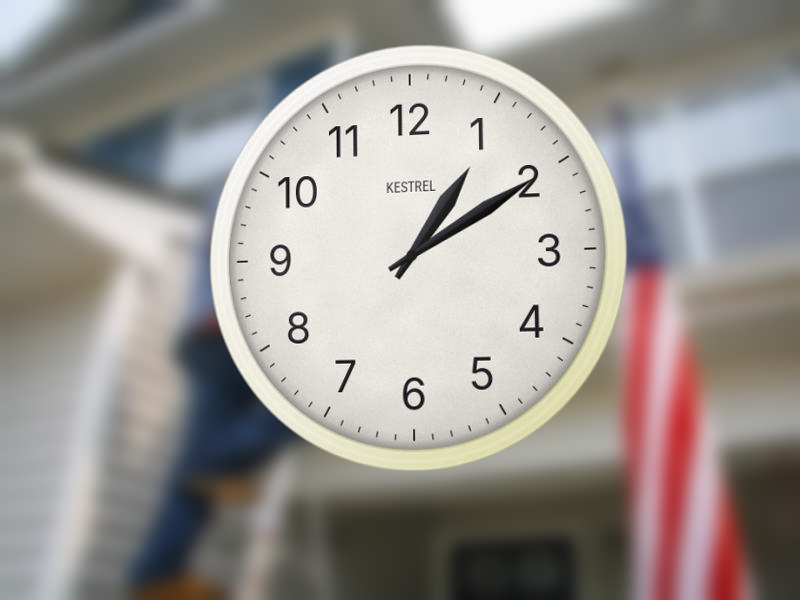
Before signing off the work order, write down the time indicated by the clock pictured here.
1:10
